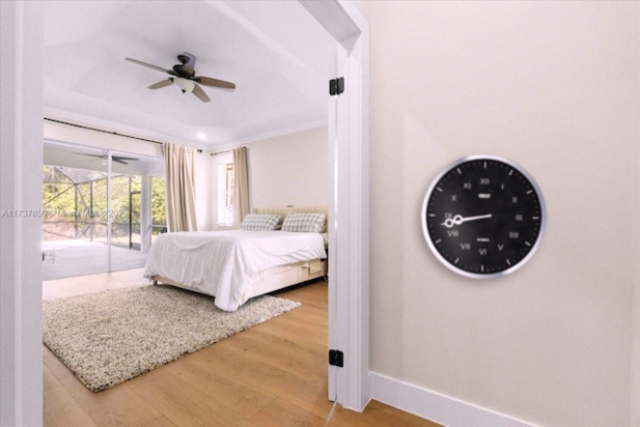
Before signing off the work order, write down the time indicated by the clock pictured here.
8:43
